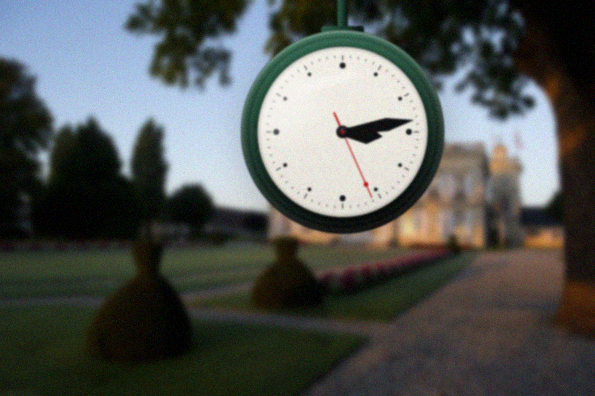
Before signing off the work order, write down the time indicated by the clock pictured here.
3:13:26
